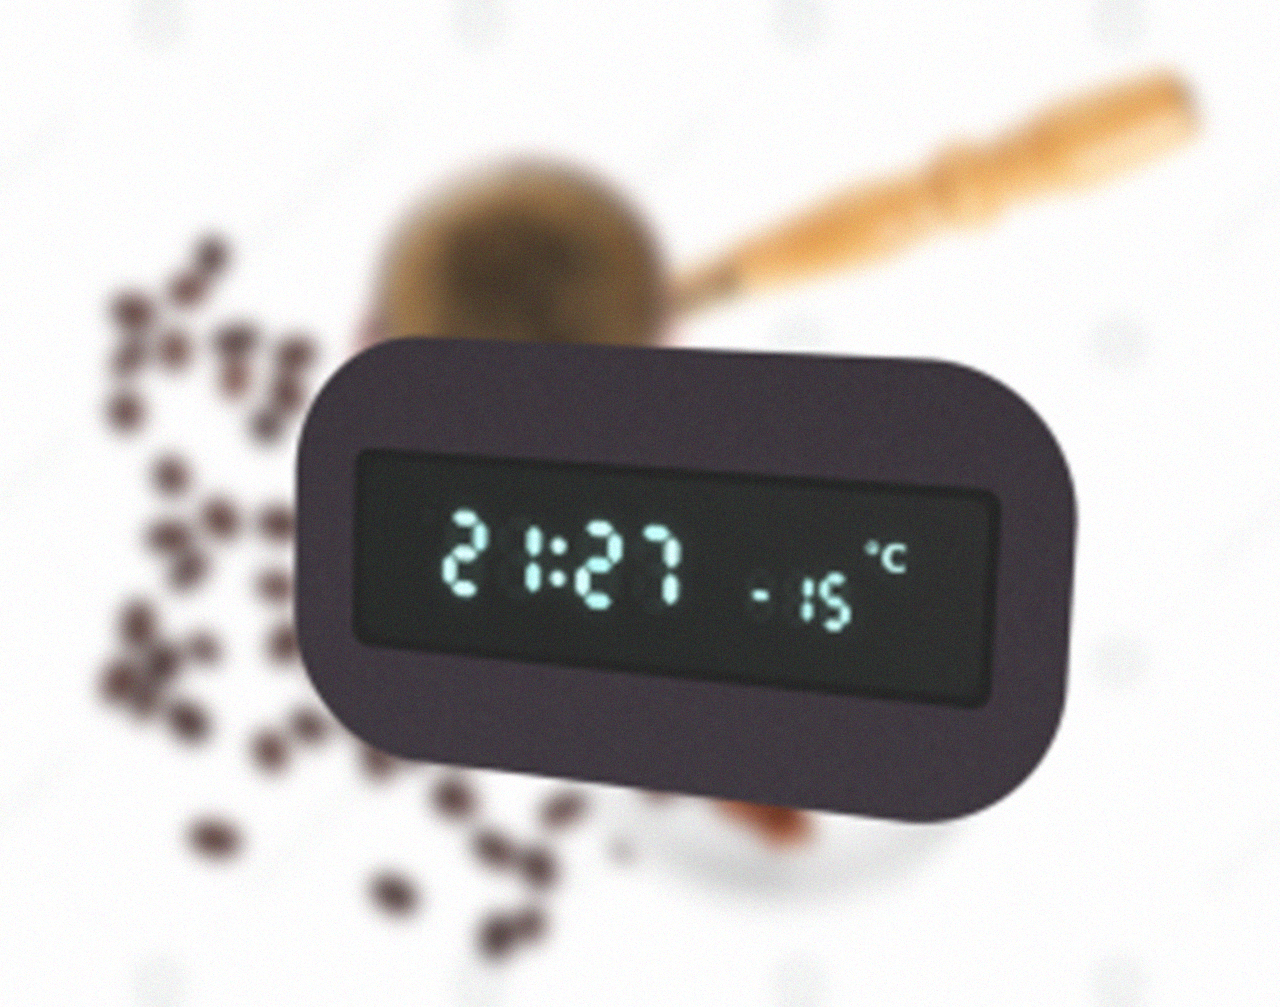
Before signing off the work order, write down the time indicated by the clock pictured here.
21:27
